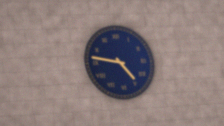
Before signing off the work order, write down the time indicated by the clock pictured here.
4:47
